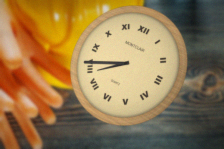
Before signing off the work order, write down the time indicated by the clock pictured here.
7:41
